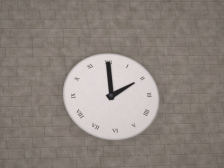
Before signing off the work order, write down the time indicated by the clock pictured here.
2:00
